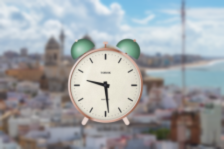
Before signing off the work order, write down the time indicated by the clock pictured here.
9:29
